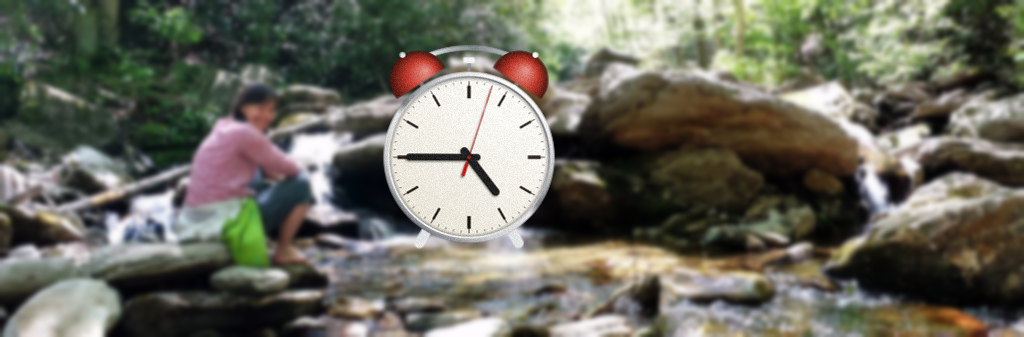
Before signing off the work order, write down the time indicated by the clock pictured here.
4:45:03
